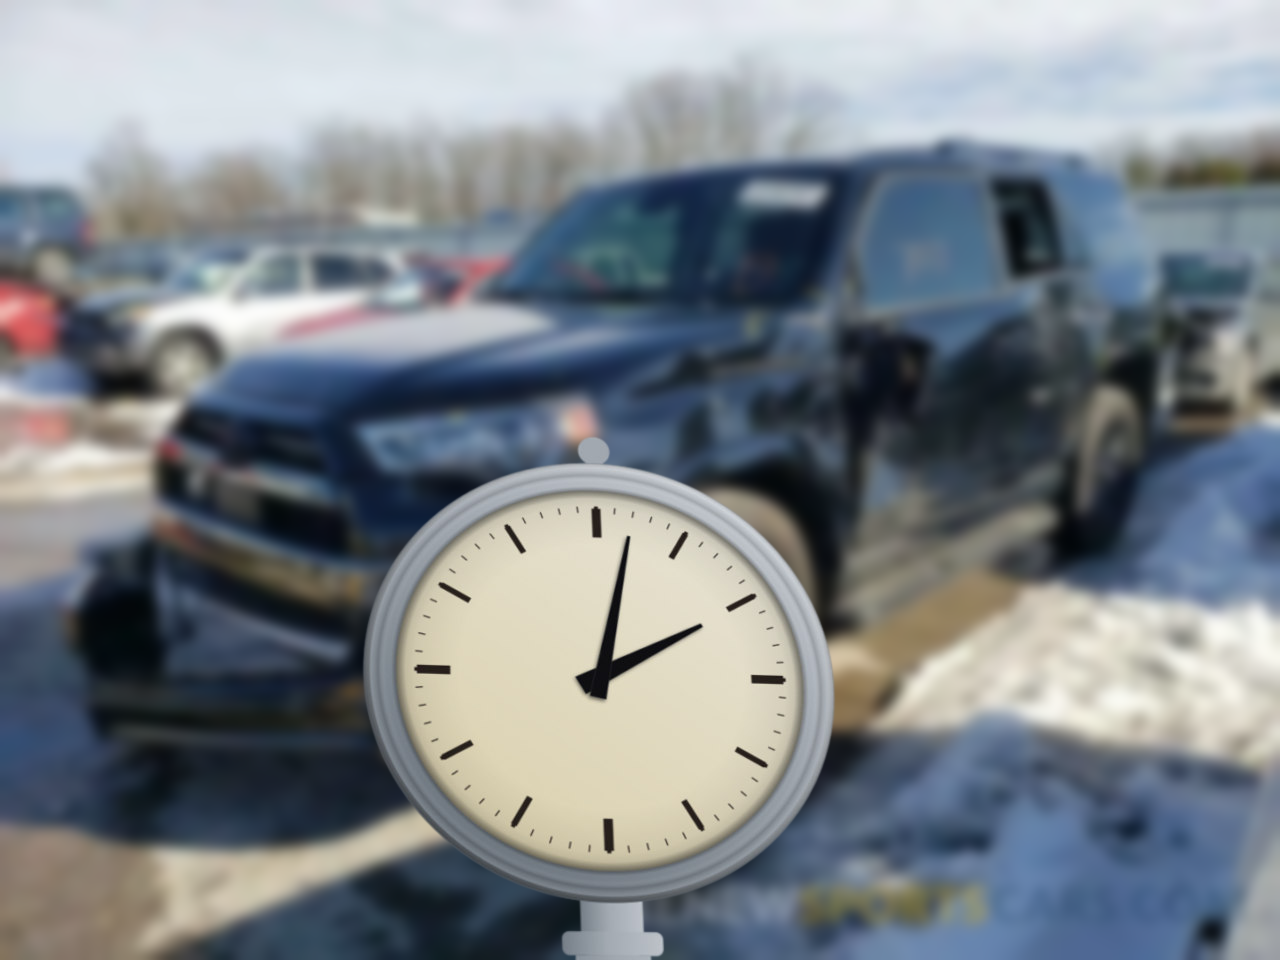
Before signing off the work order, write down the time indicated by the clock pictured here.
2:02
